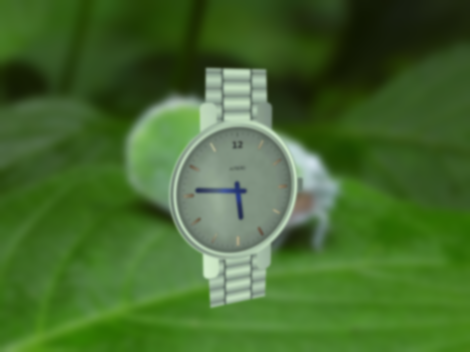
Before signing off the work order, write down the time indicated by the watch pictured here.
5:46
